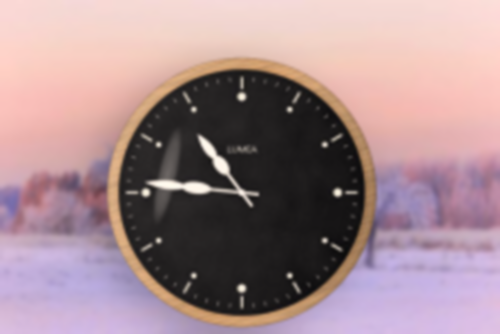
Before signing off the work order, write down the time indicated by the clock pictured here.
10:46
